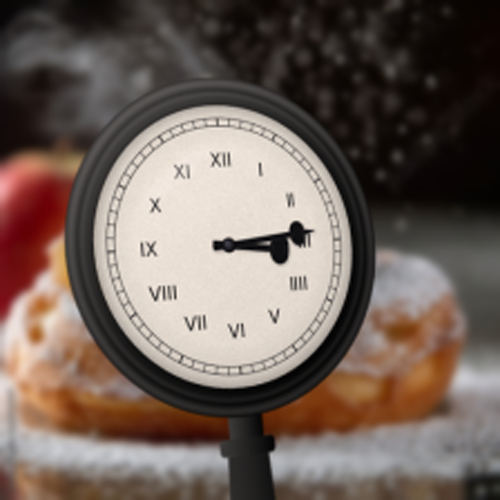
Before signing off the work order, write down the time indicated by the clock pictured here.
3:14
